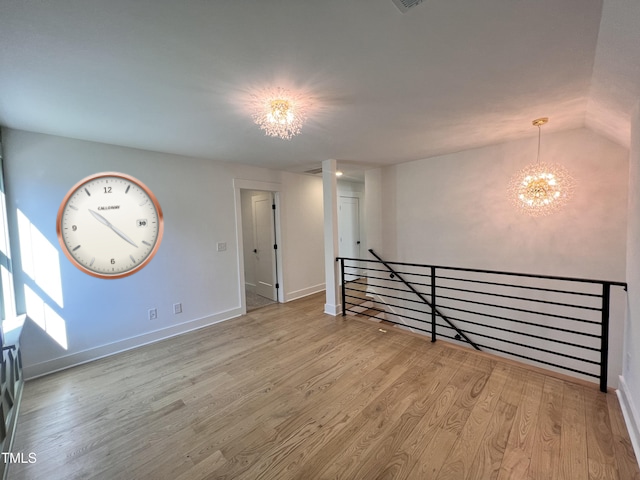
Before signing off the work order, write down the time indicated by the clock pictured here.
10:22
